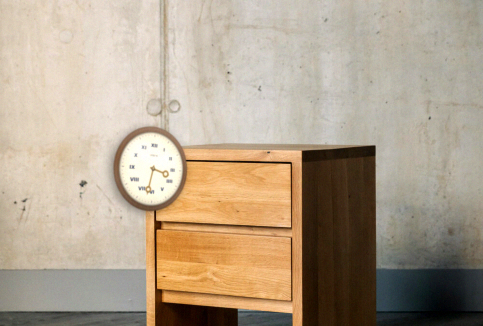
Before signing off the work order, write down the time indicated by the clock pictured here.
3:32
